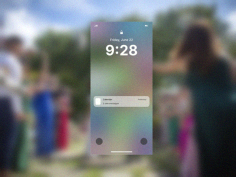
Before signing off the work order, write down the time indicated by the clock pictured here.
9:28
